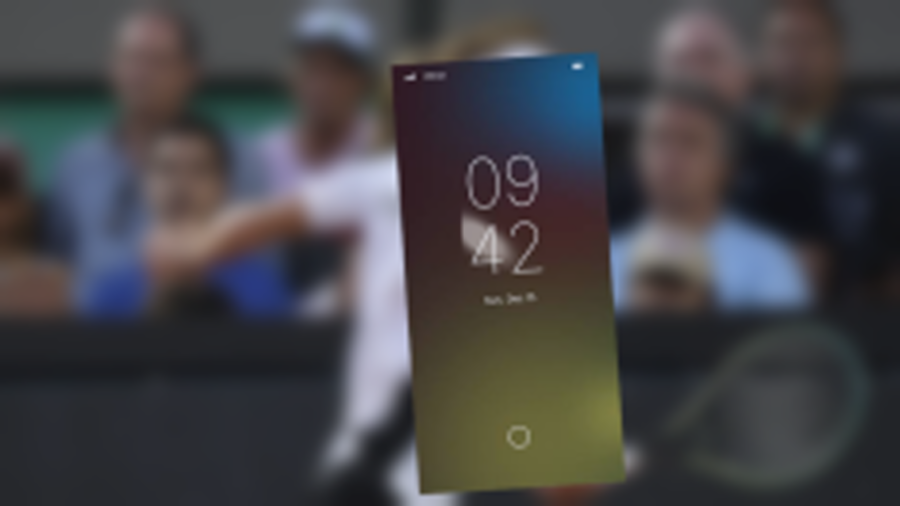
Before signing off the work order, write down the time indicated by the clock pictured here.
9:42
